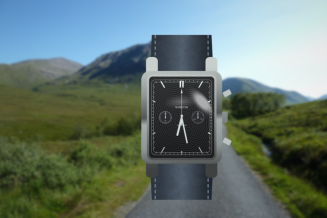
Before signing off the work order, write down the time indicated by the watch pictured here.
6:28
